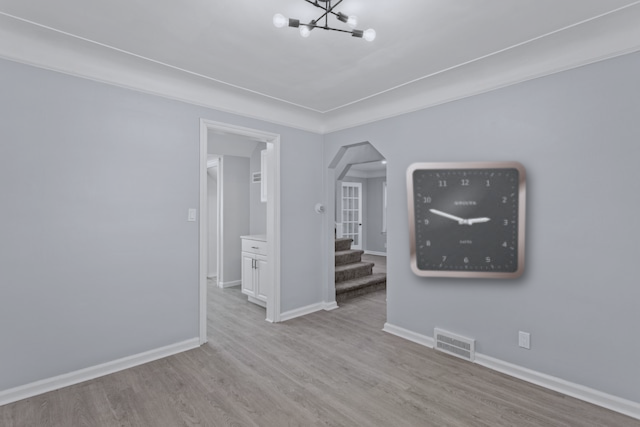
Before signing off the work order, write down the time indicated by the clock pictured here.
2:48
